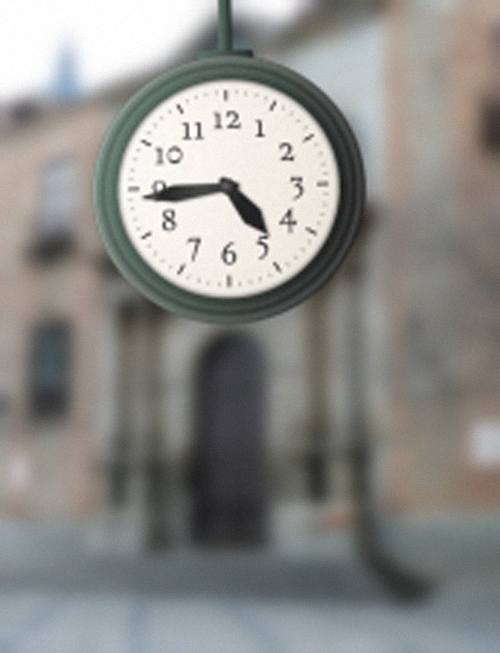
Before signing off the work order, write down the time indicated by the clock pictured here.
4:44
